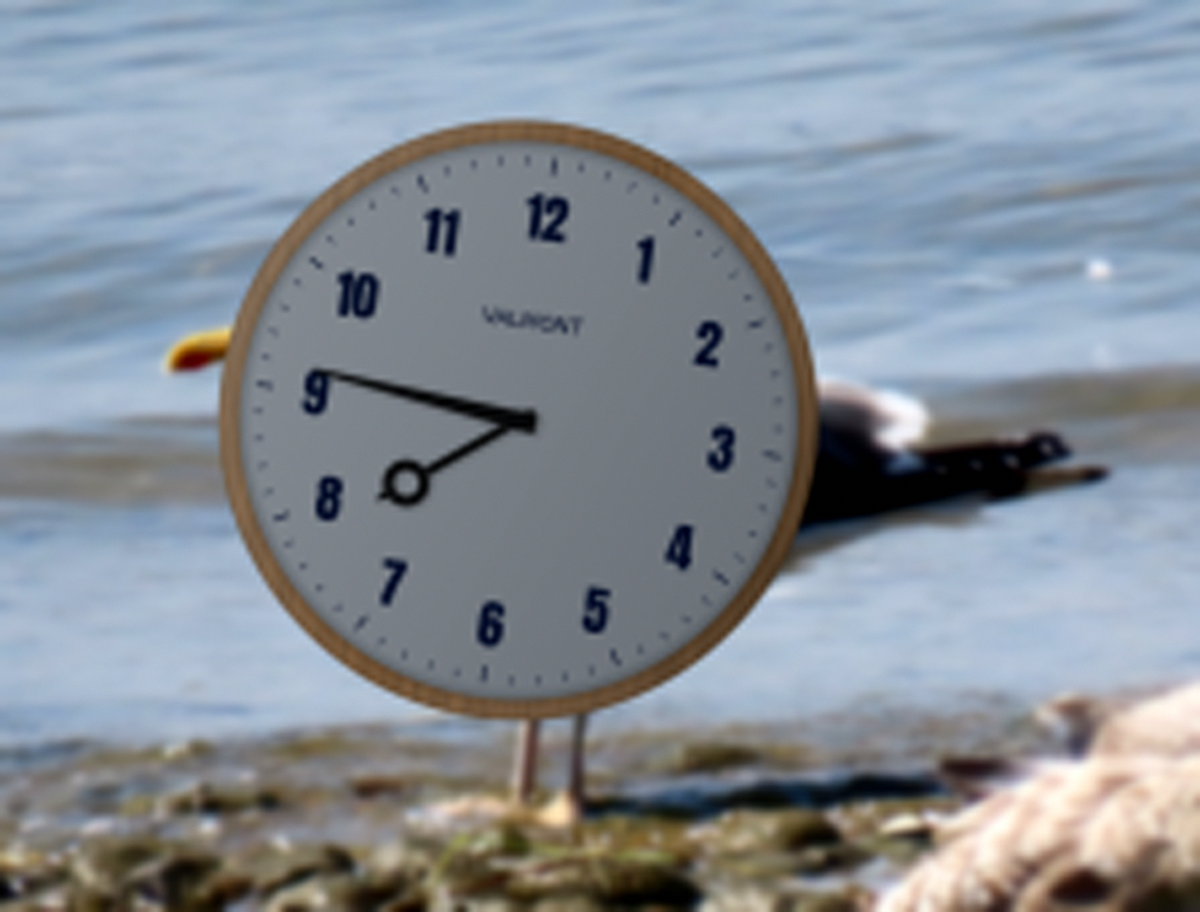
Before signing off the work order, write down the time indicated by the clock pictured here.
7:46
